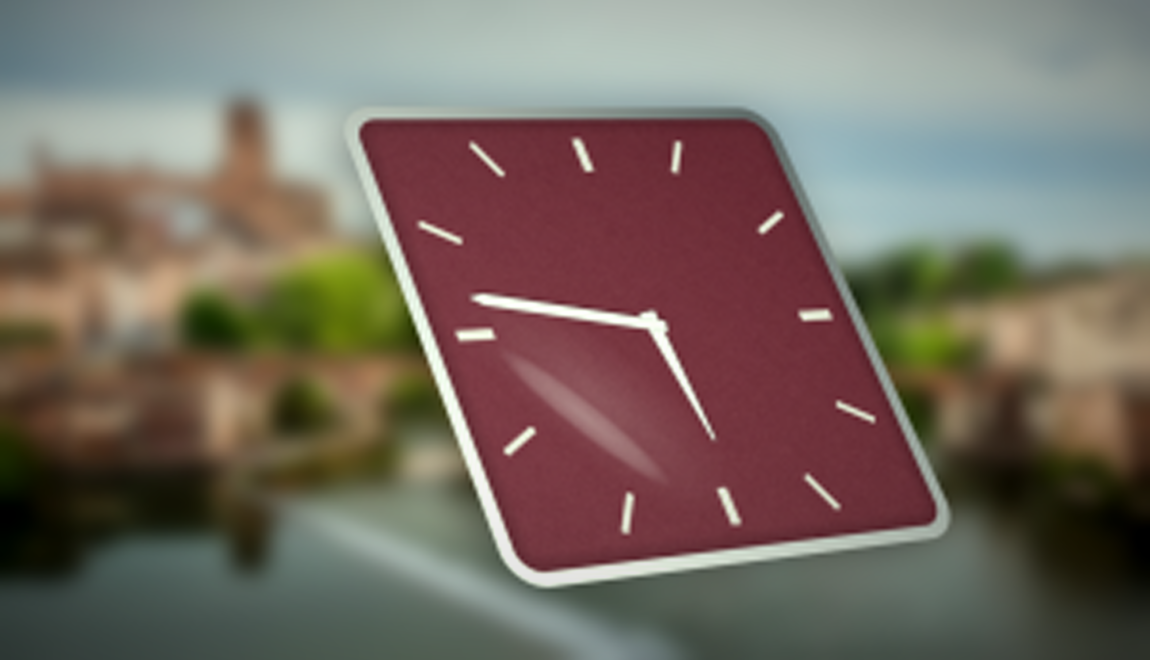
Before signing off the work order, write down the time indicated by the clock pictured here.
5:47
